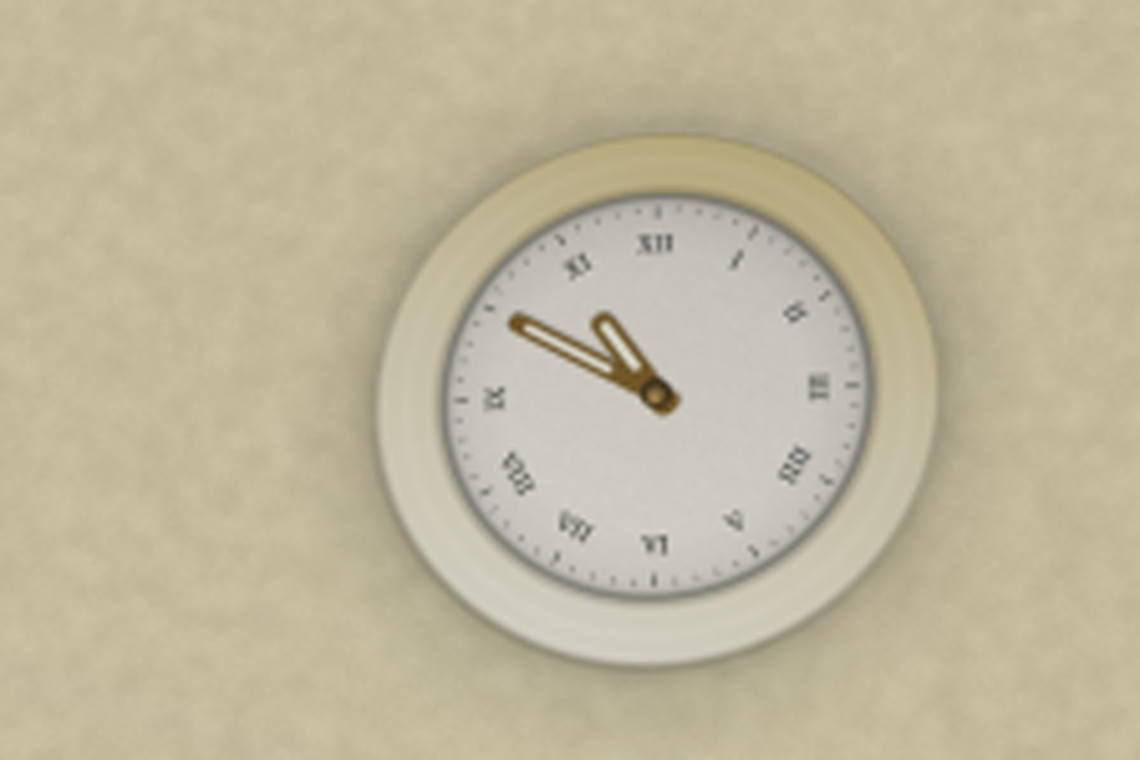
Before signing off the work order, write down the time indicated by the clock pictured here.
10:50
